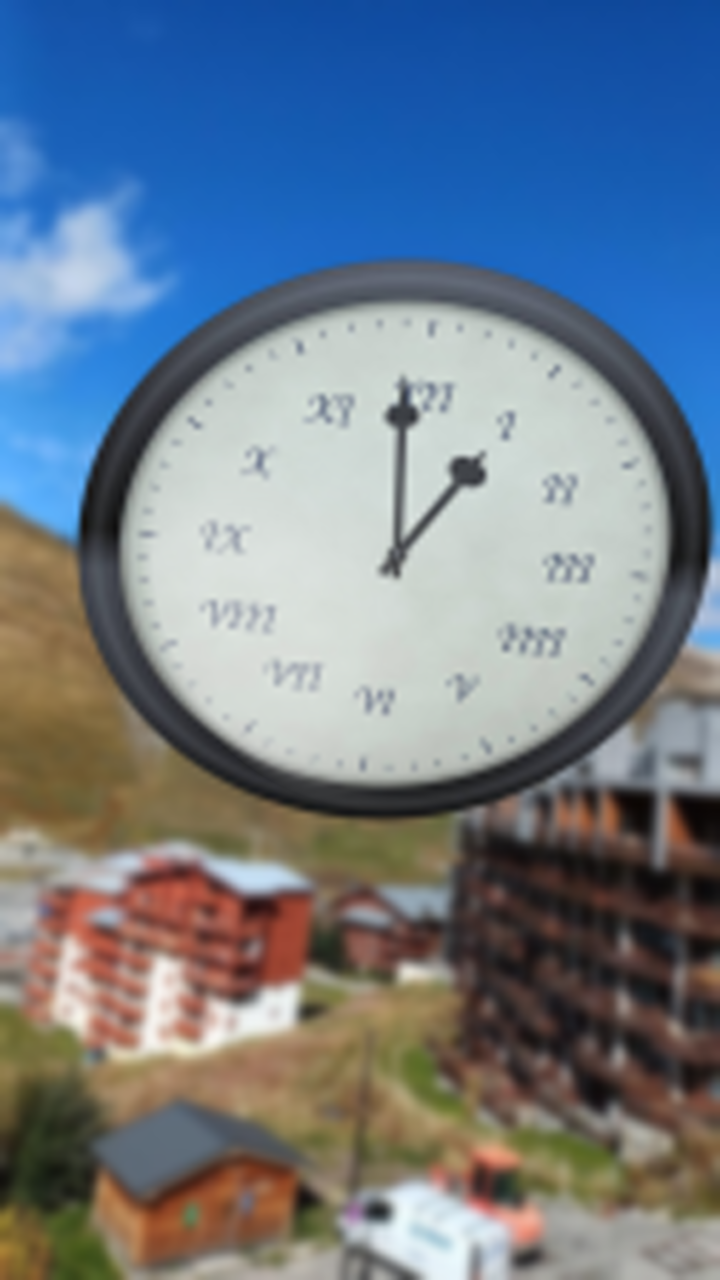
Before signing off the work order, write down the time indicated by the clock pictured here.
12:59
